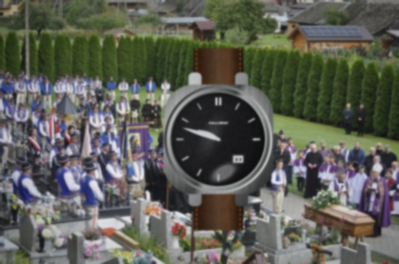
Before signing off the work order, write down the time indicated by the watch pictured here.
9:48
